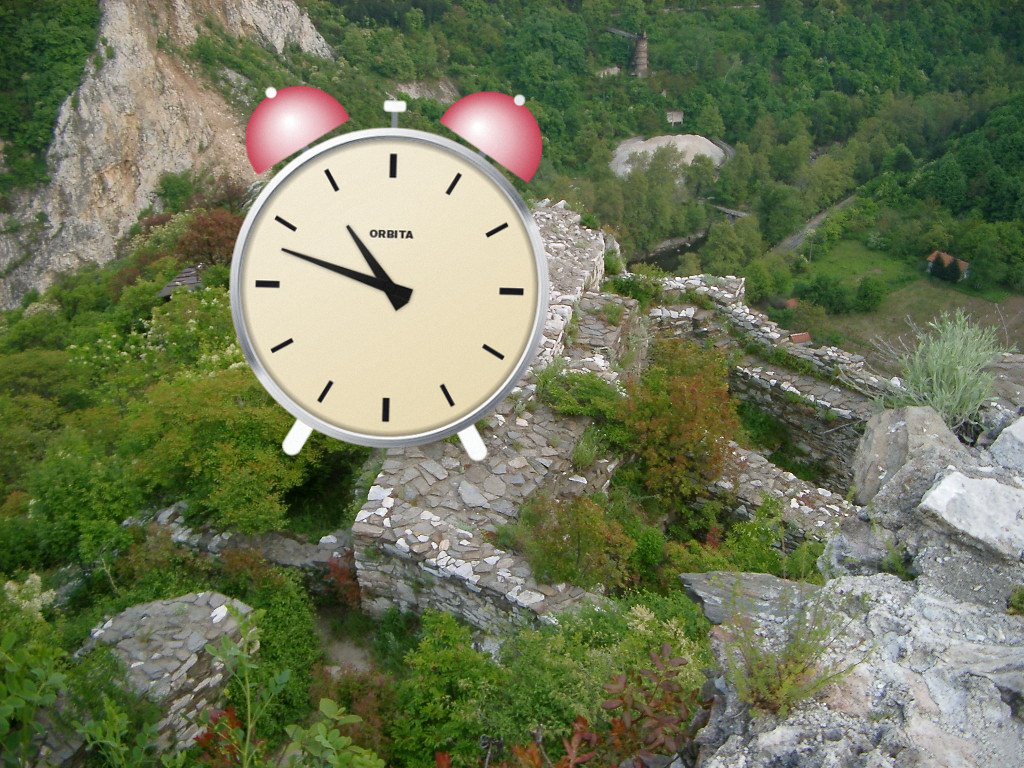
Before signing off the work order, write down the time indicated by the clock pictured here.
10:48
